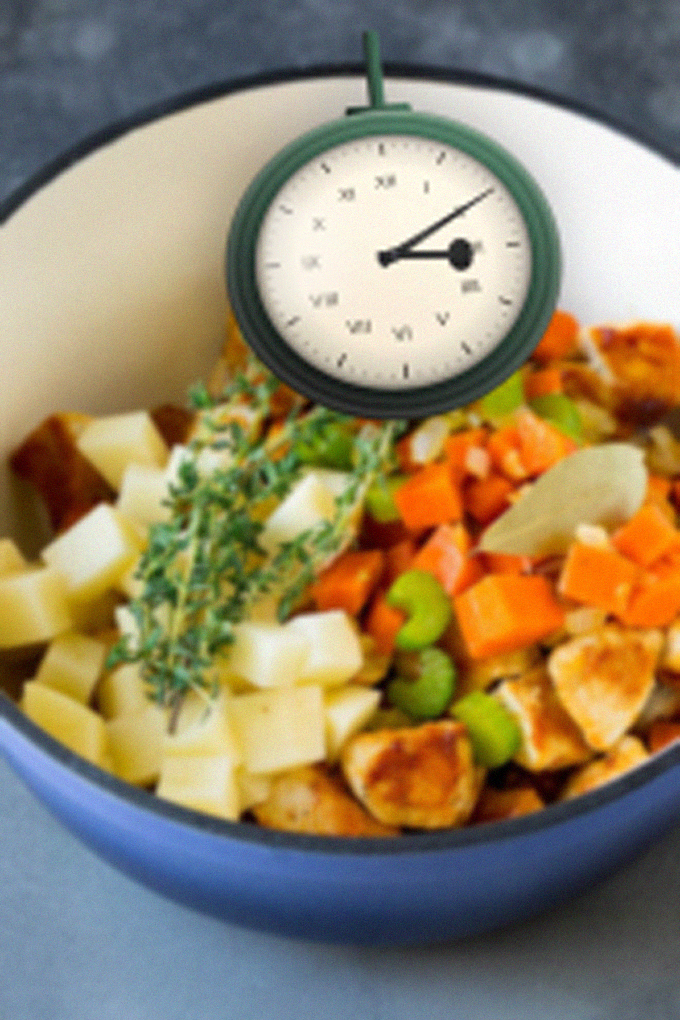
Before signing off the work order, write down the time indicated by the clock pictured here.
3:10
